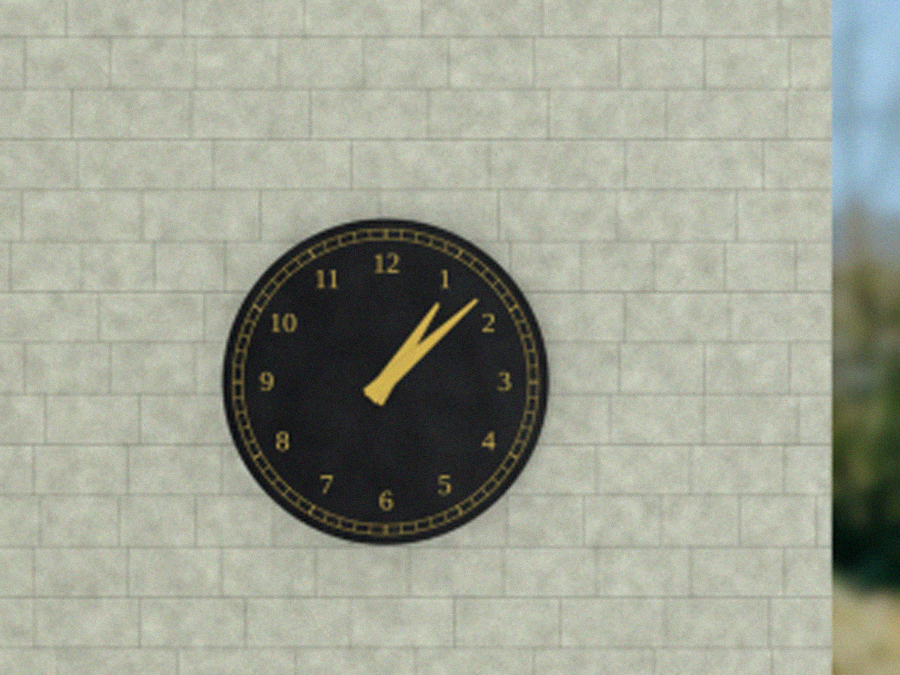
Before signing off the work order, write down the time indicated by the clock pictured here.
1:08
